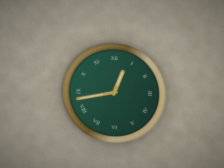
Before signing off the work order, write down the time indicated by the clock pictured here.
12:43
